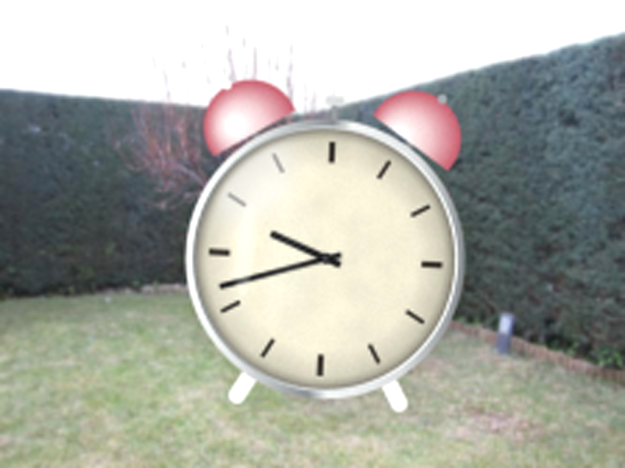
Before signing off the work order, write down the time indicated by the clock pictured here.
9:42
